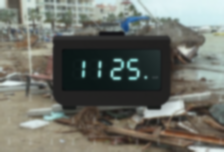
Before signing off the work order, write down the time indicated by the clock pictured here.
11:25
